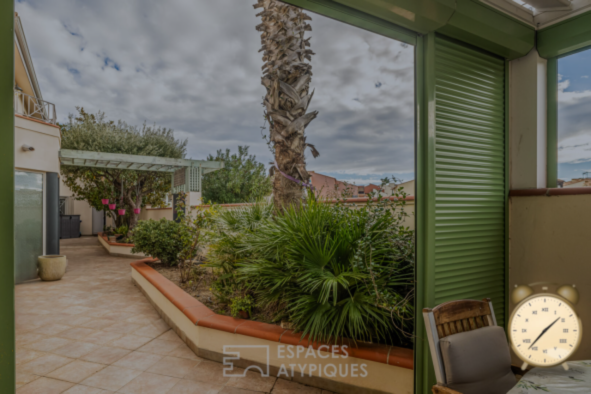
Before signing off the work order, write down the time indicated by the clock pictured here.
1:37
